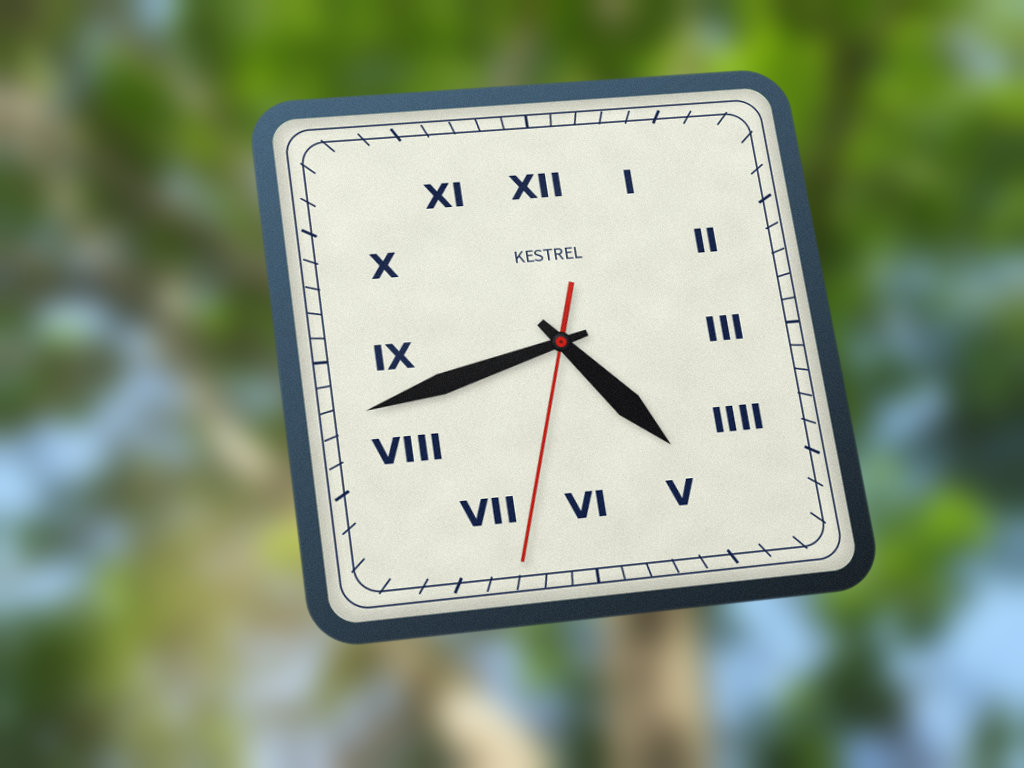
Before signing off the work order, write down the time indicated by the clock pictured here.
4:42:33
